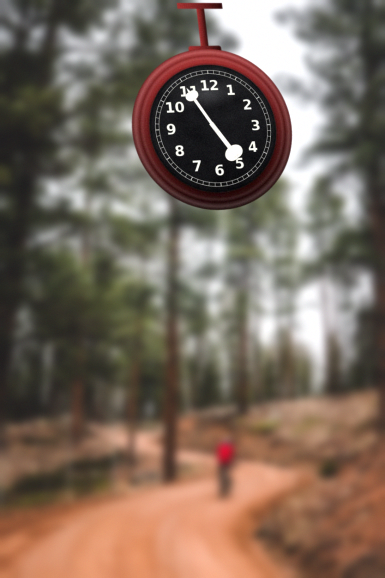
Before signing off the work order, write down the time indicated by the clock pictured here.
4:55
